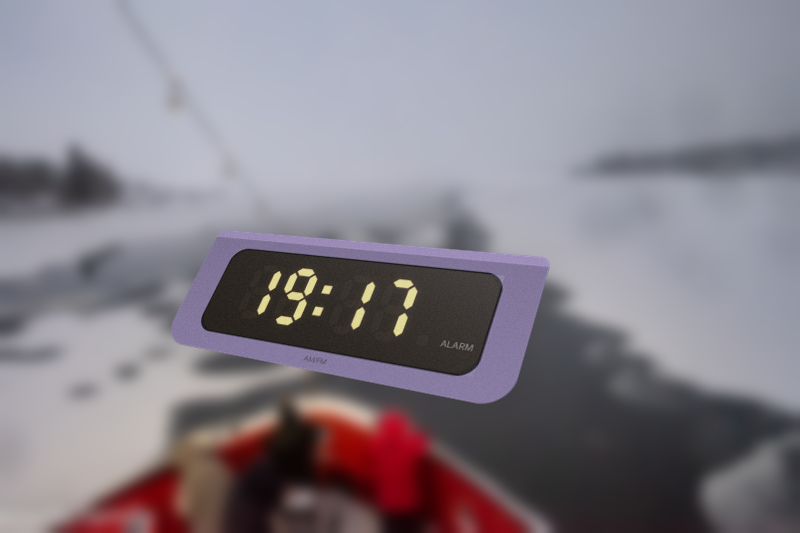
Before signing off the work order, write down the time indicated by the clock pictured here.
19:17
